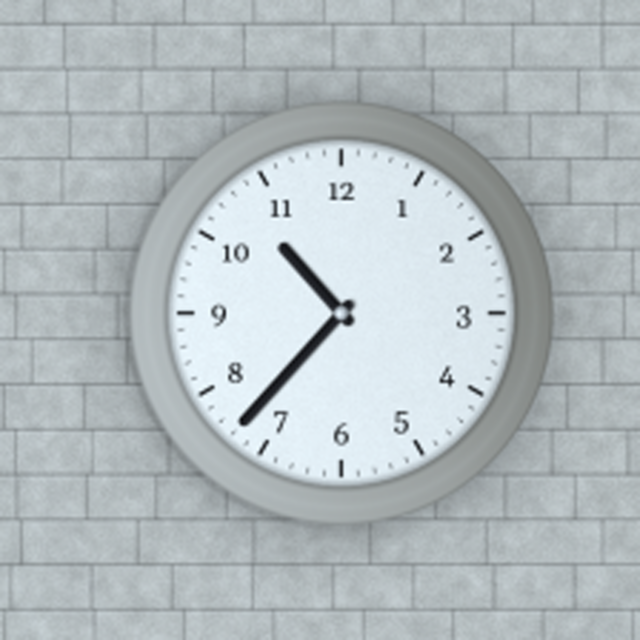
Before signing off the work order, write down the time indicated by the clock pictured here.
10:37
